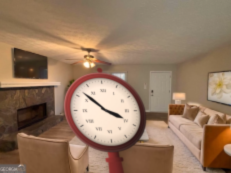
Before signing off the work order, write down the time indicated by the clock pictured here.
3:52
